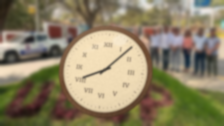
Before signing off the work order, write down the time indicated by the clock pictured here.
8:07
